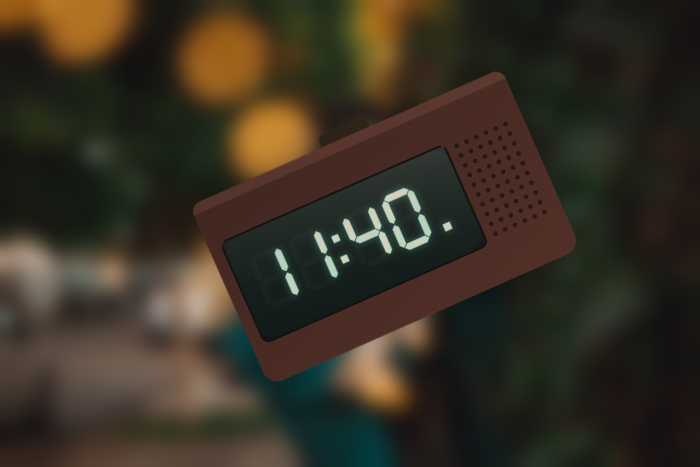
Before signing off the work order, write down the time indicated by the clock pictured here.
11:40
